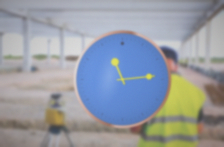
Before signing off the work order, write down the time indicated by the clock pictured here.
11:14
